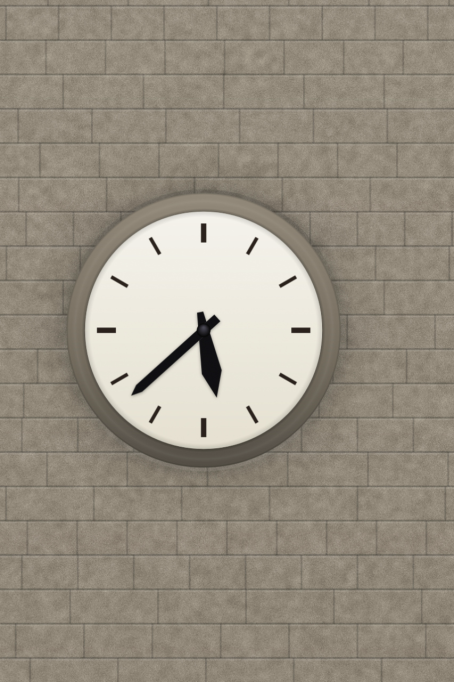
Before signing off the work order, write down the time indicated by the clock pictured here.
5:38
